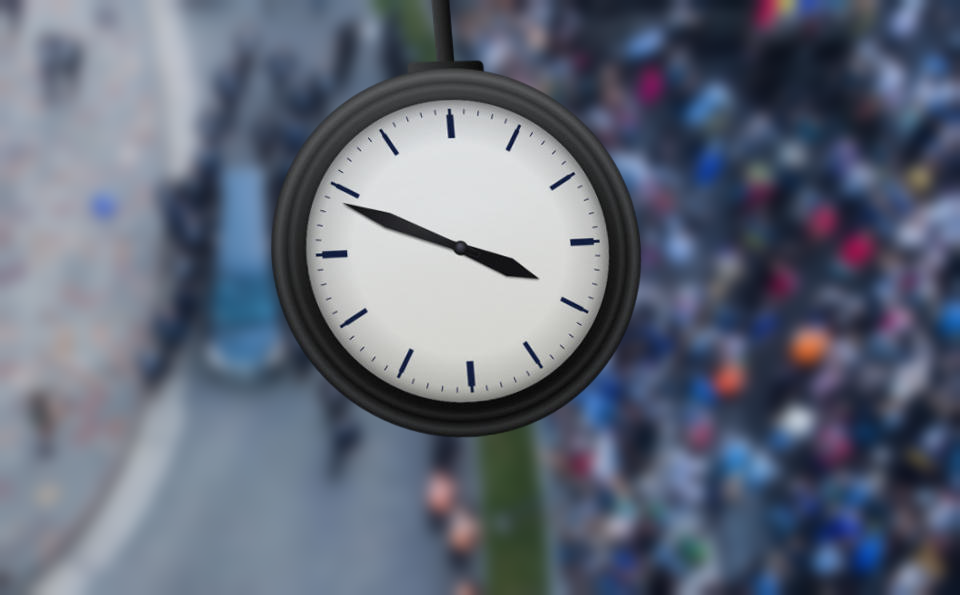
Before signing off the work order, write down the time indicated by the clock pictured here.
3:49
